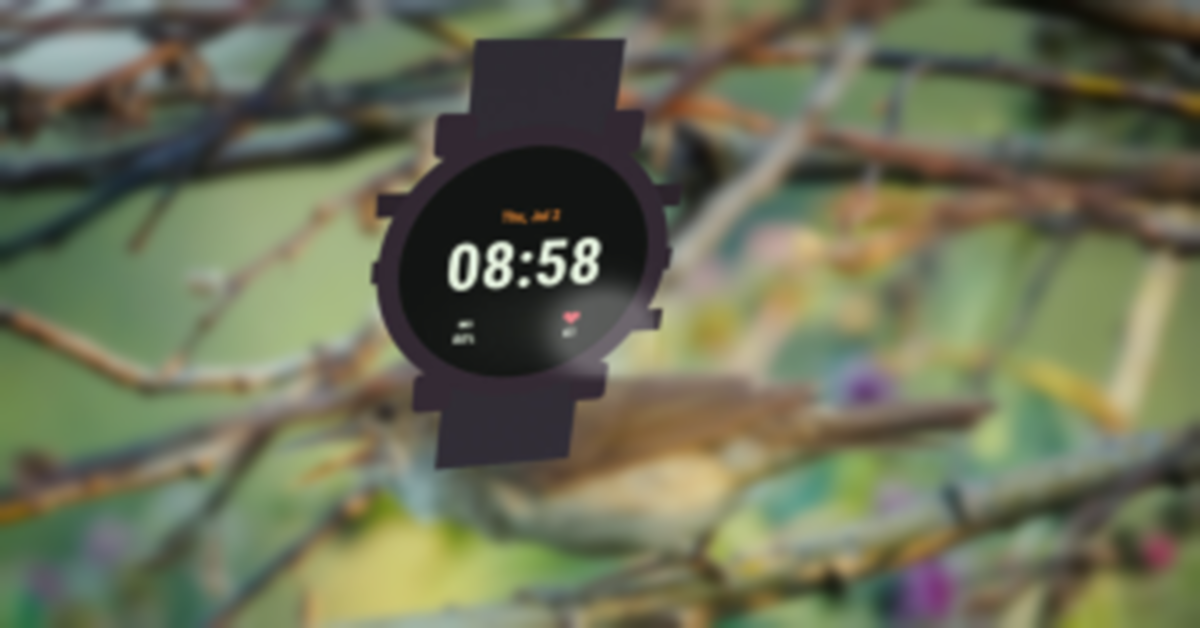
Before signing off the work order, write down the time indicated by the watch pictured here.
8:58
